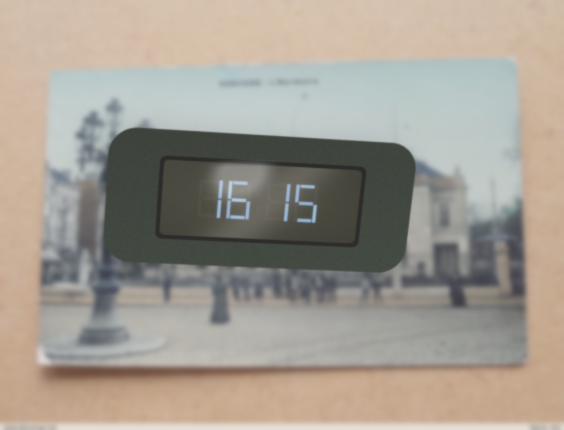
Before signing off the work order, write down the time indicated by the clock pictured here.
16:15
